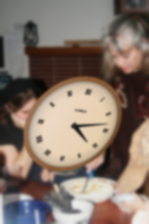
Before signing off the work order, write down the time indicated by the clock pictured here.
4:13
